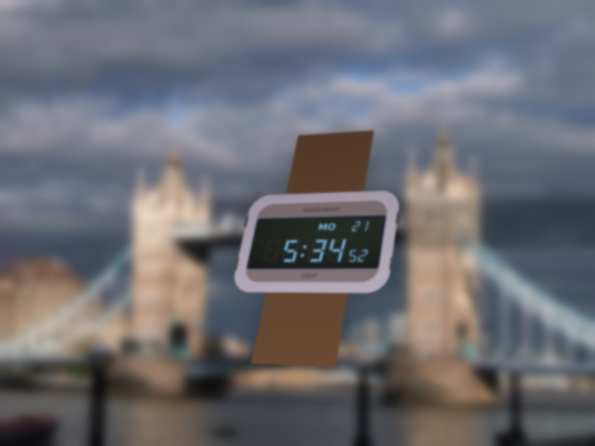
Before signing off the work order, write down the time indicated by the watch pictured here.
5:34:52
